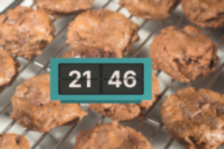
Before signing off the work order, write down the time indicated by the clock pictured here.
21:46
